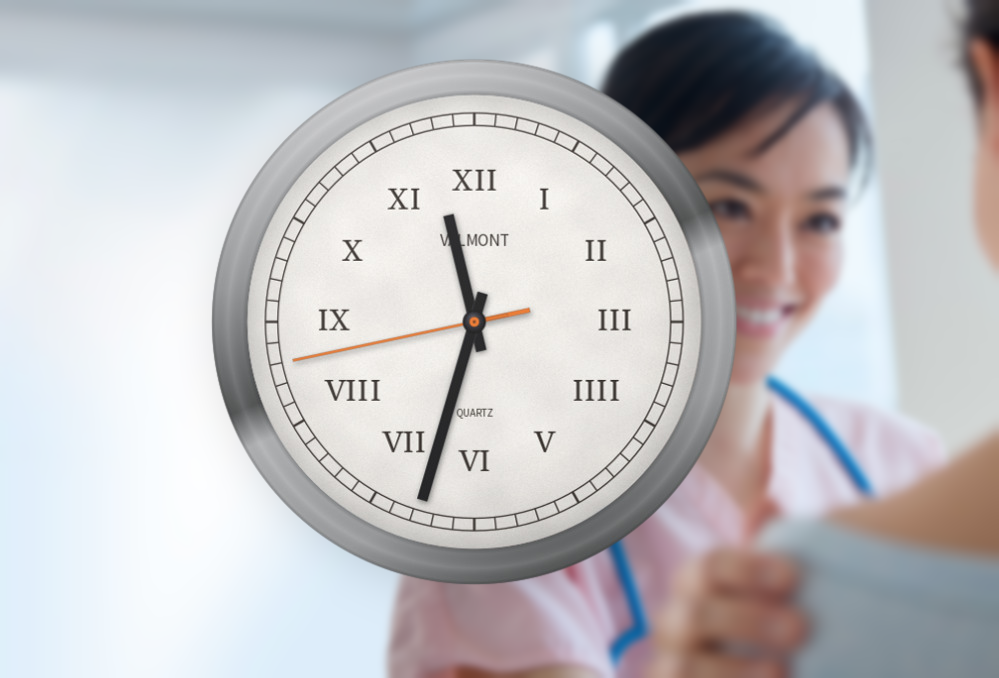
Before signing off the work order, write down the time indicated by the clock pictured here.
11:32:43
